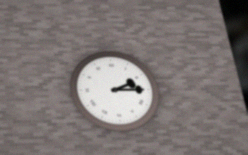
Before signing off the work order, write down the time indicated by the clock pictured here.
2:15
